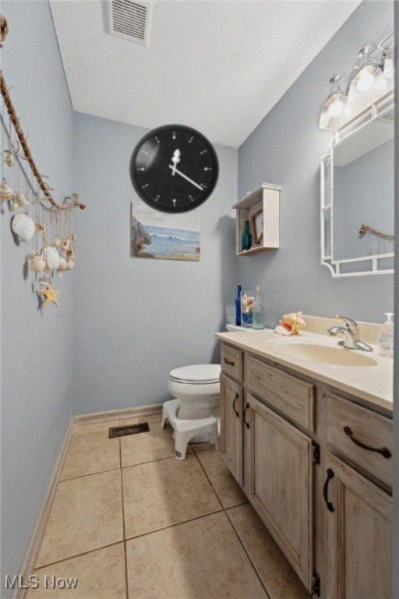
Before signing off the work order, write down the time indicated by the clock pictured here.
12:21
